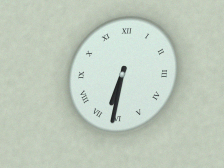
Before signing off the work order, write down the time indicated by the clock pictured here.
6:31
